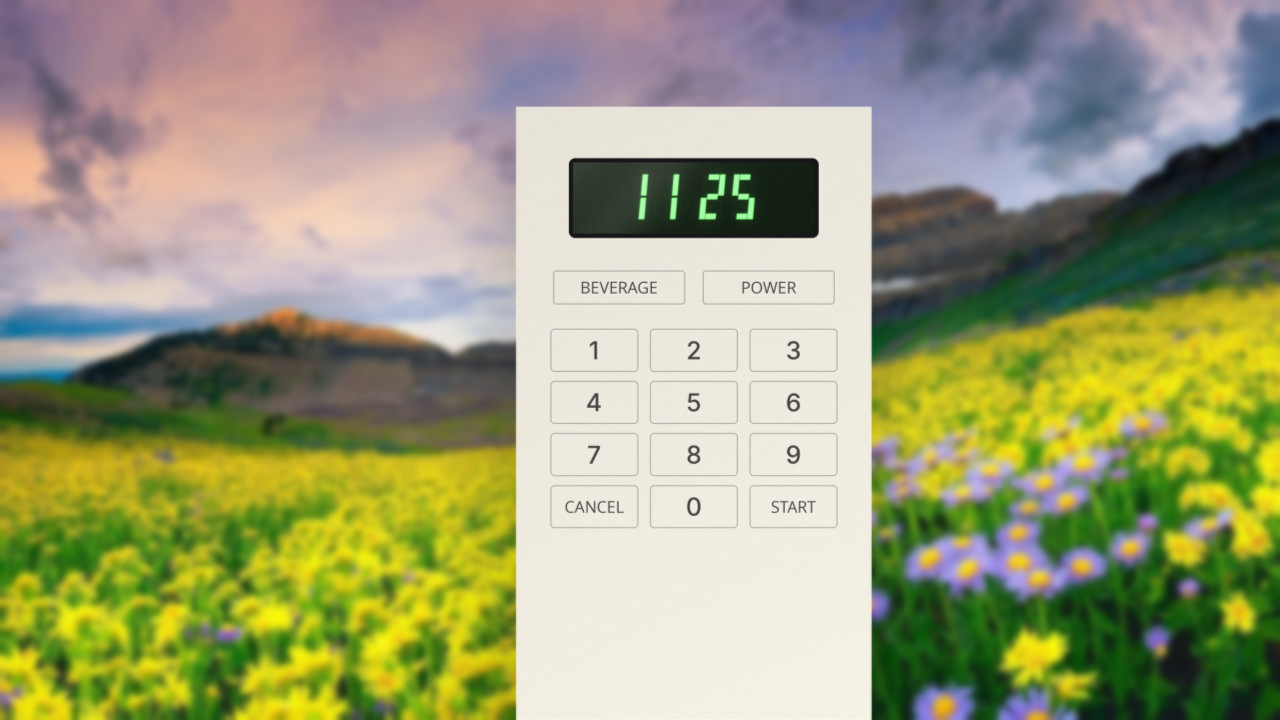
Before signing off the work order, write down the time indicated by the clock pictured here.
11:25
